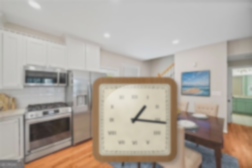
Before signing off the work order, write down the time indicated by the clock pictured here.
1:16
